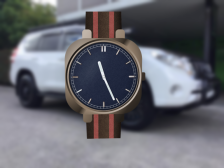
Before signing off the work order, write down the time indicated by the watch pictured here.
11:26
